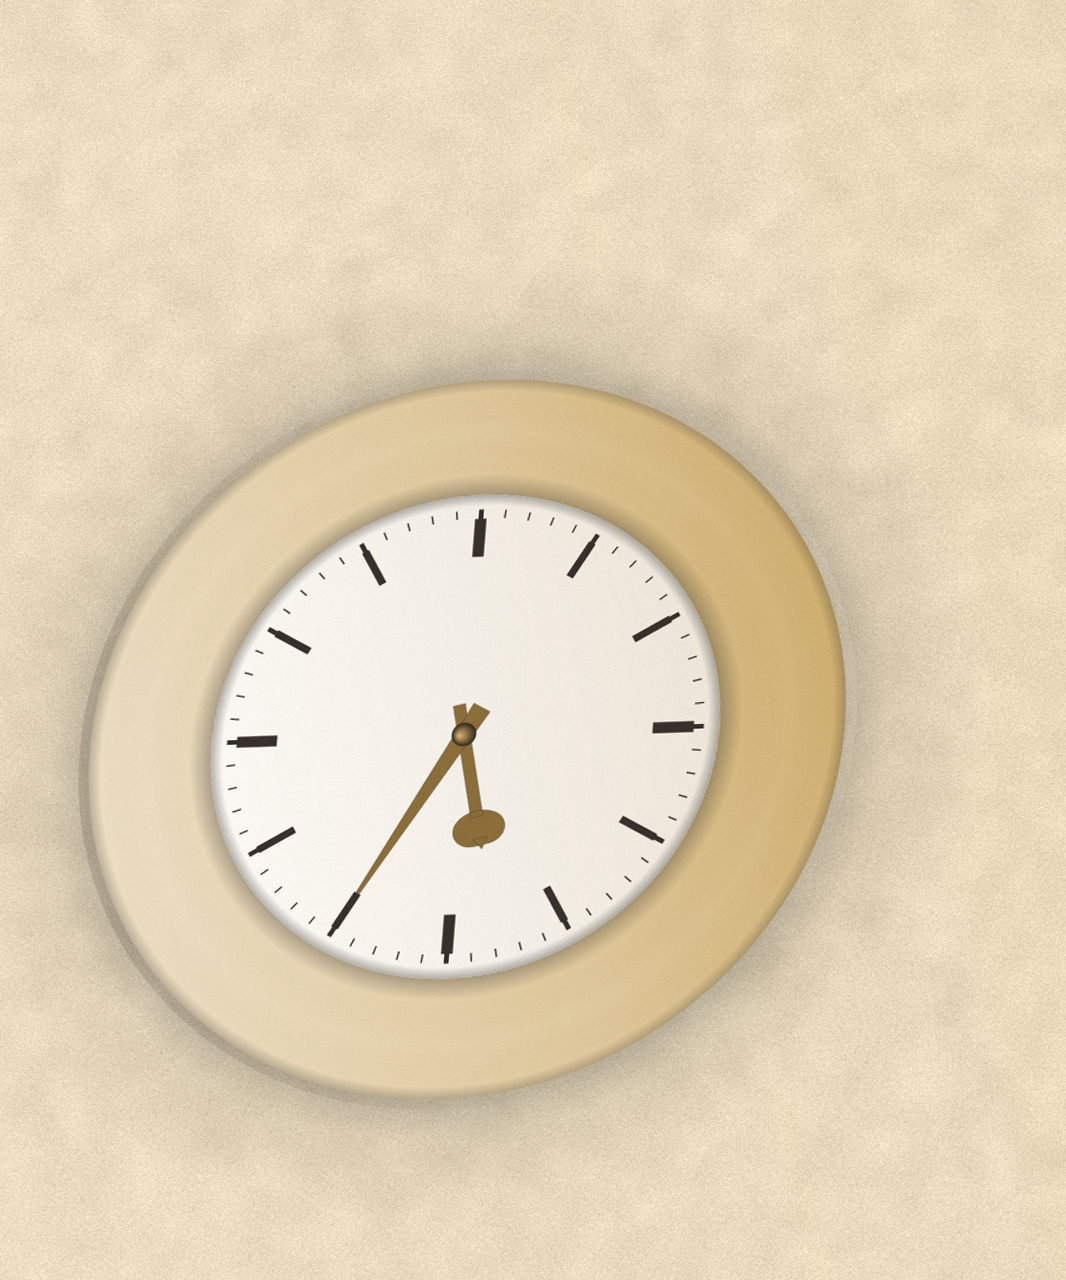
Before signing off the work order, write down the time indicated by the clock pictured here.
5:35
